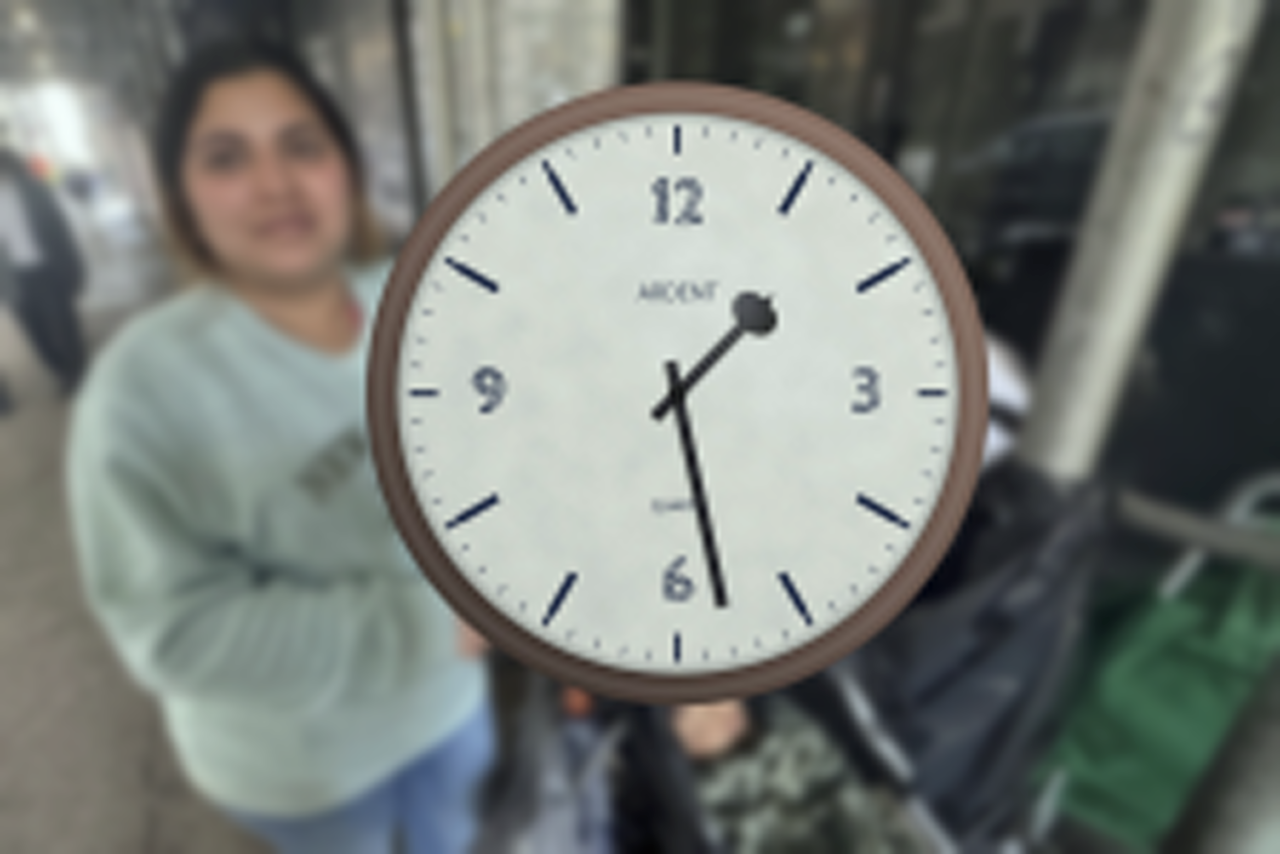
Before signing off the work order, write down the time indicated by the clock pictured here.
1:28
